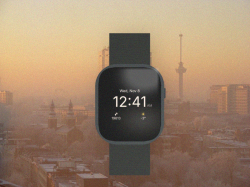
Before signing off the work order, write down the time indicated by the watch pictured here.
12:41
